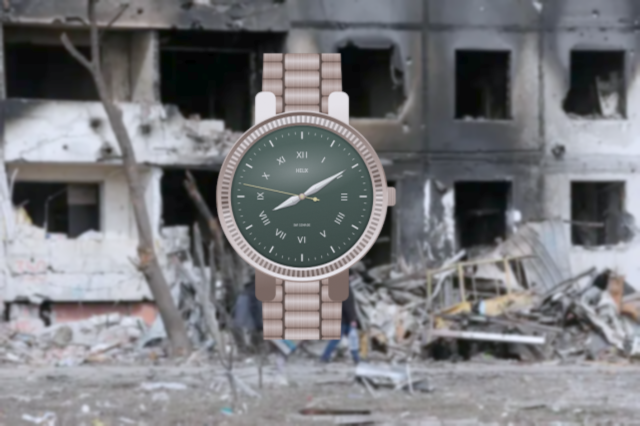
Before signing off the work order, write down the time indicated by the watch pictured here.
8:09:47
